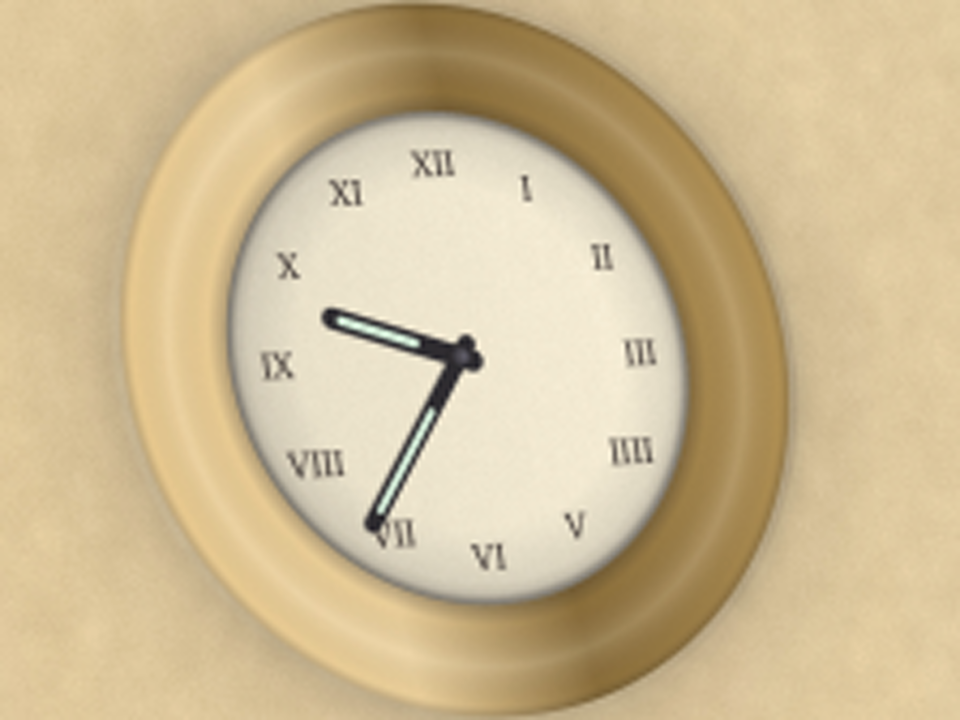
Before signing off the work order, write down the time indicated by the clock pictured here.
9:36
